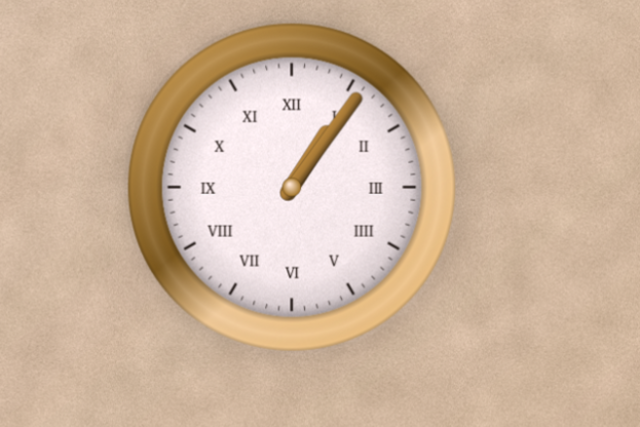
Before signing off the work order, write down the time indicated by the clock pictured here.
1:06
